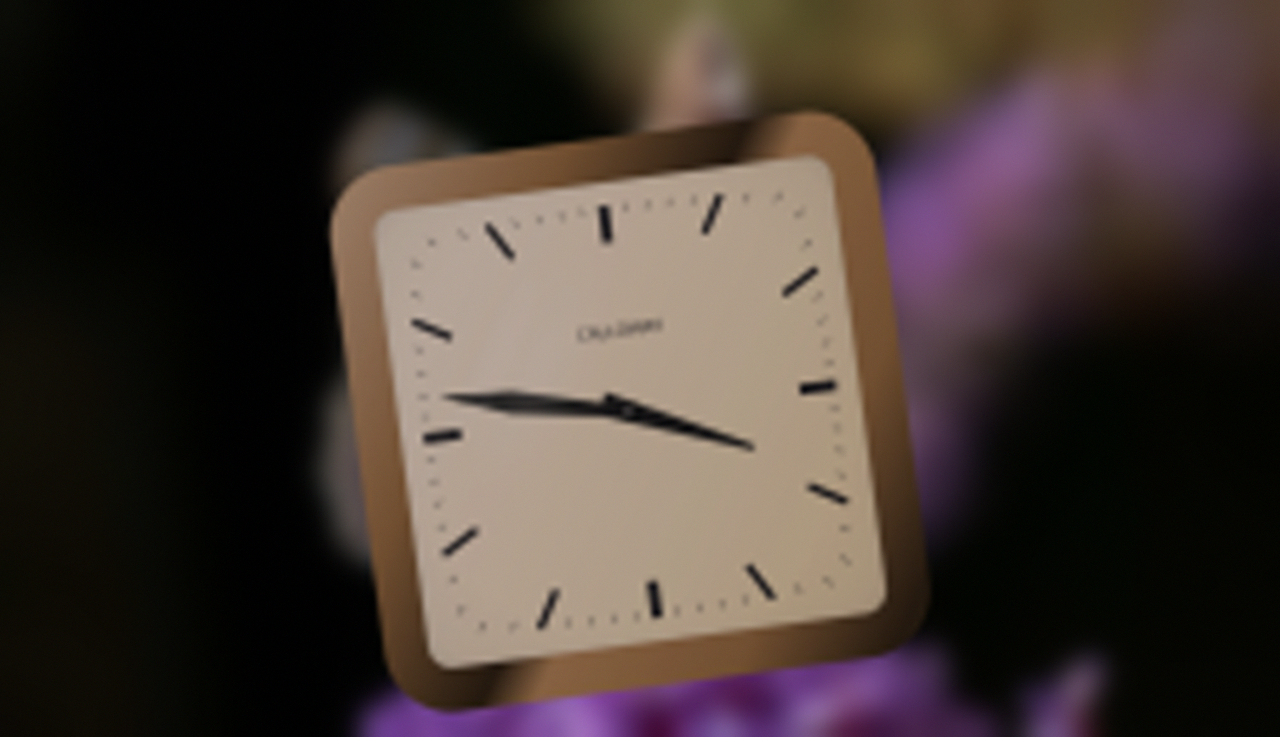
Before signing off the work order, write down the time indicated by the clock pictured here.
3:47
